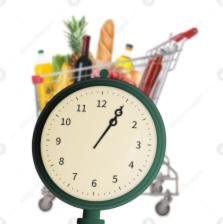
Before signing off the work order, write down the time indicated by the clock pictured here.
1:05
